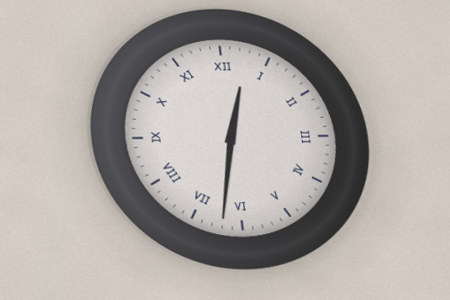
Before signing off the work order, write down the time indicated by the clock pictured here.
12:32
